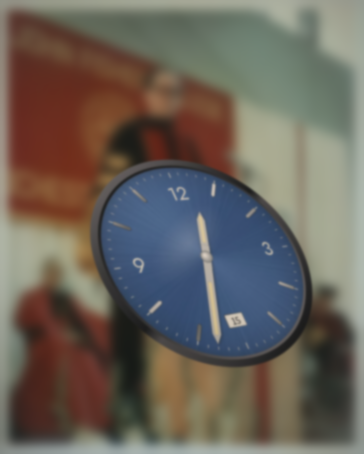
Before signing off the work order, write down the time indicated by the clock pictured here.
12:33
